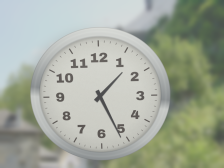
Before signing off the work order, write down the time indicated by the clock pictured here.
1:26
